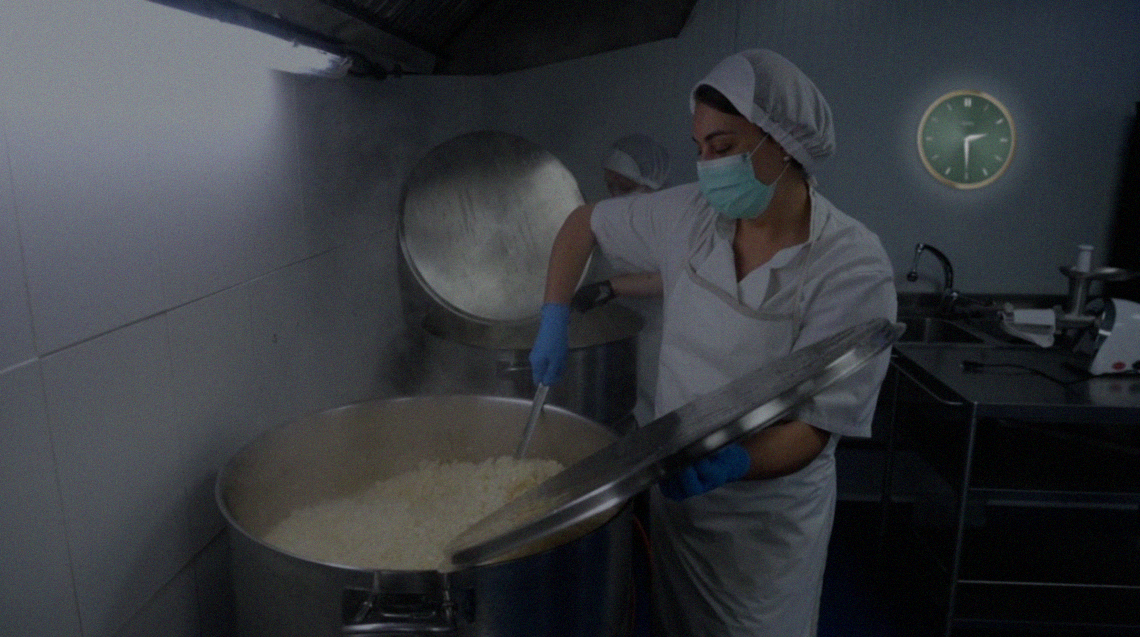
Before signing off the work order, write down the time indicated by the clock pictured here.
2:30
